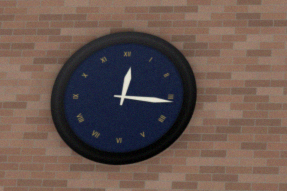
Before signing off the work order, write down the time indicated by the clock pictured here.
12:16
